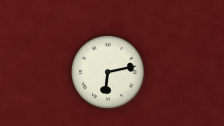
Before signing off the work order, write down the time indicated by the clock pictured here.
6:13
